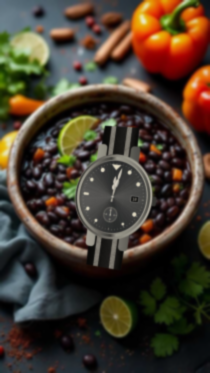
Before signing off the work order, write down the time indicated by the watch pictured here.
12:02
